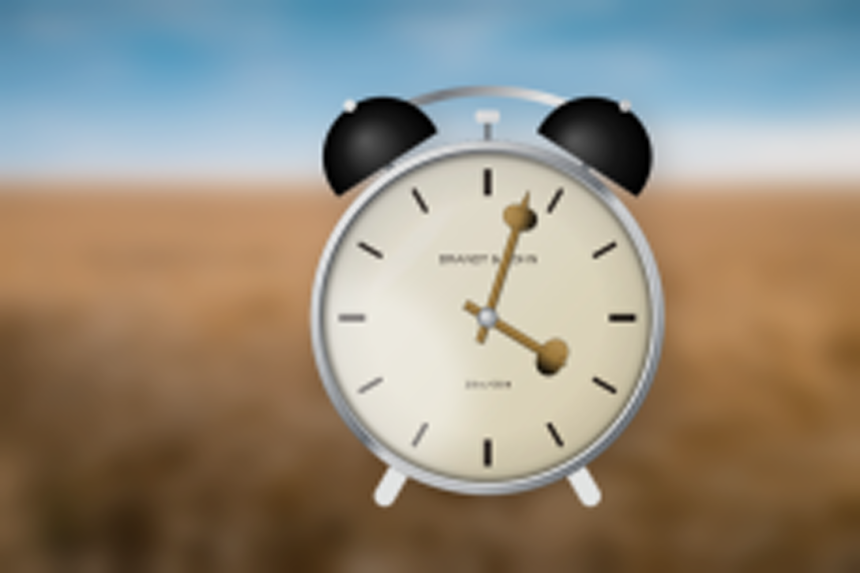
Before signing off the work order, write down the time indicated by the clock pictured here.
4:03
